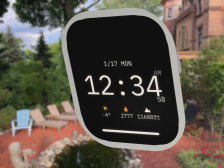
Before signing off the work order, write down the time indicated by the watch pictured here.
12:34
